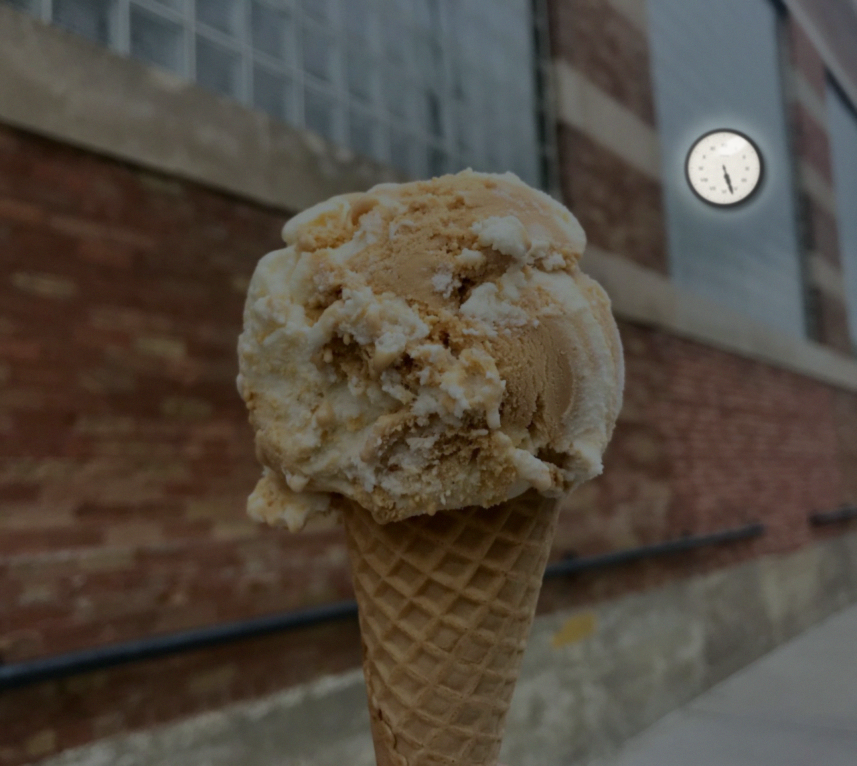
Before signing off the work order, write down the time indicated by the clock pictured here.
5:27
